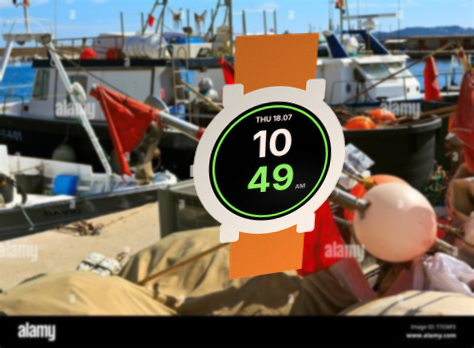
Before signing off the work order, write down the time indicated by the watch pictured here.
10:49
